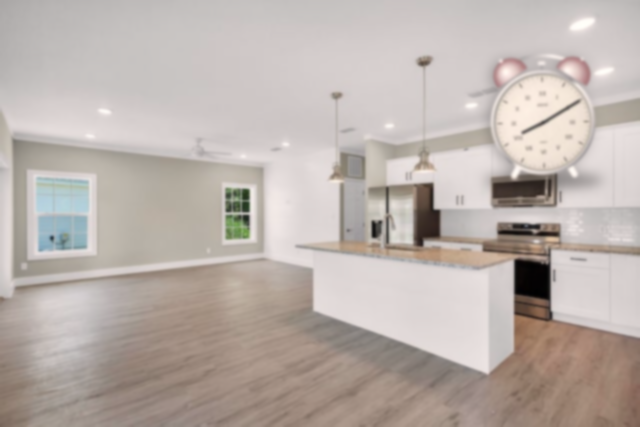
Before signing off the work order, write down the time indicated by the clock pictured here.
8:10
